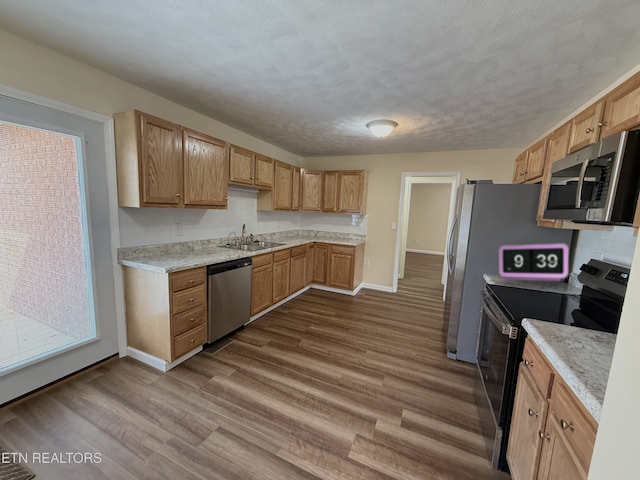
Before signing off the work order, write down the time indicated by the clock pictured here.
9:39
